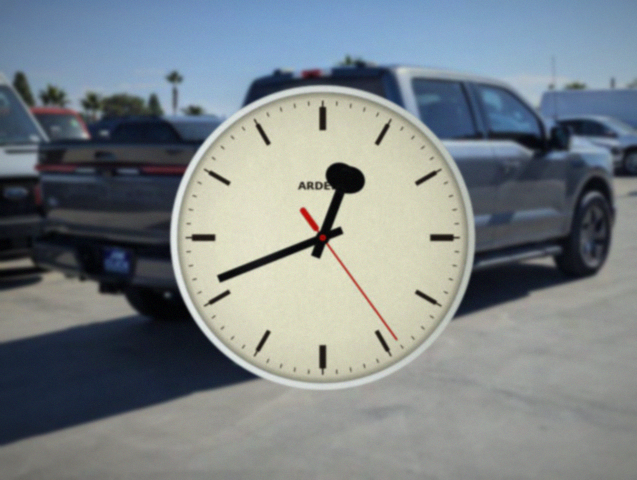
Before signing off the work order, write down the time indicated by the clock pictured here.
12:41:24
